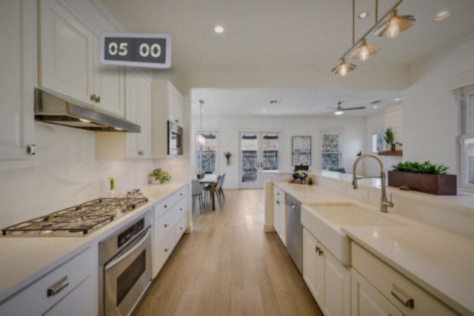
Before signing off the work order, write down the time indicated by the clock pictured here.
5:00
